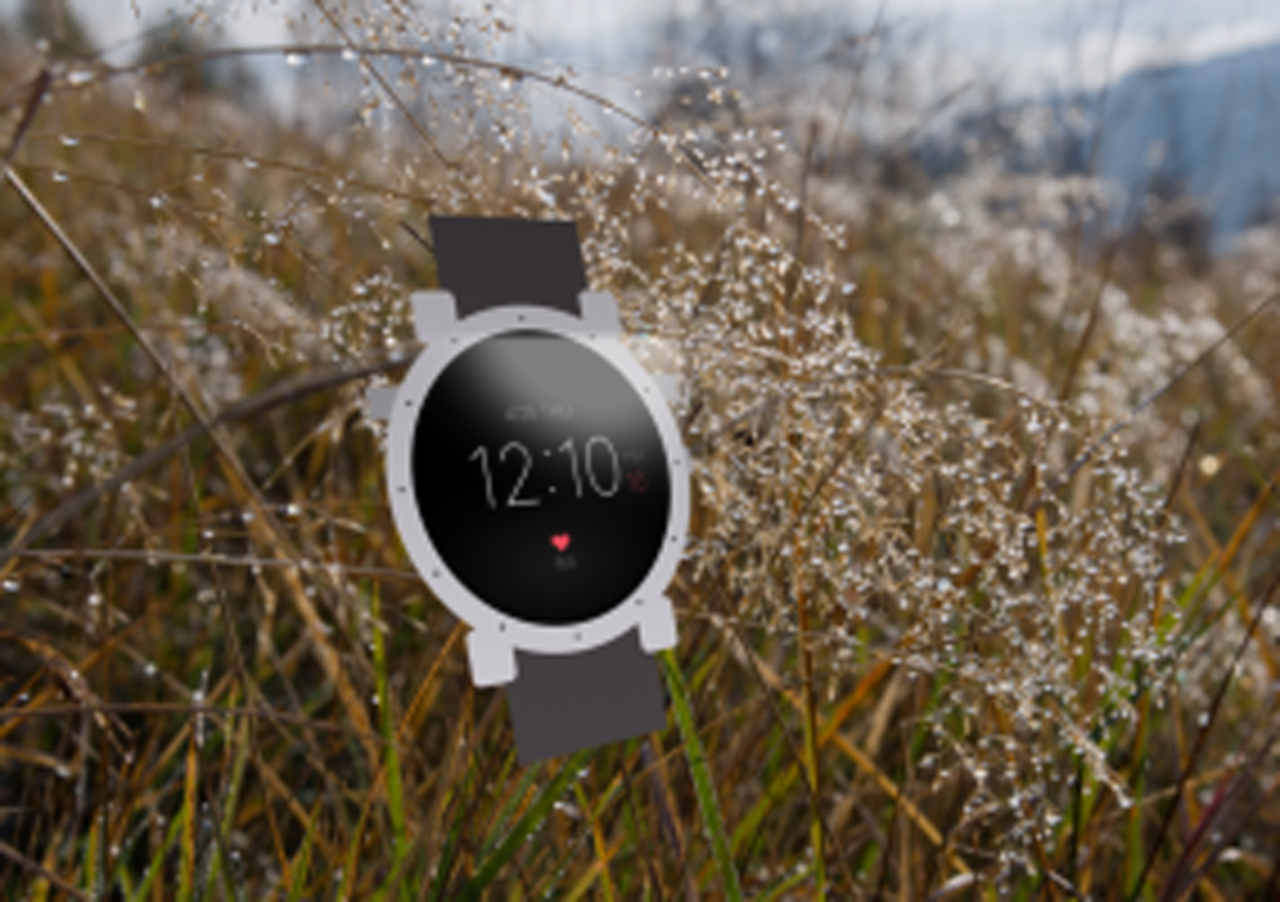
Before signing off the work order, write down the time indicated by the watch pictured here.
12:10
